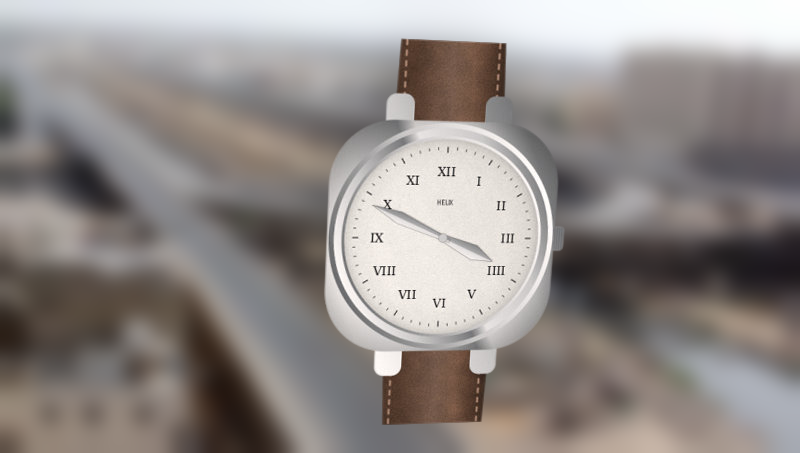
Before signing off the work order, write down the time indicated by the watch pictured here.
3:49
